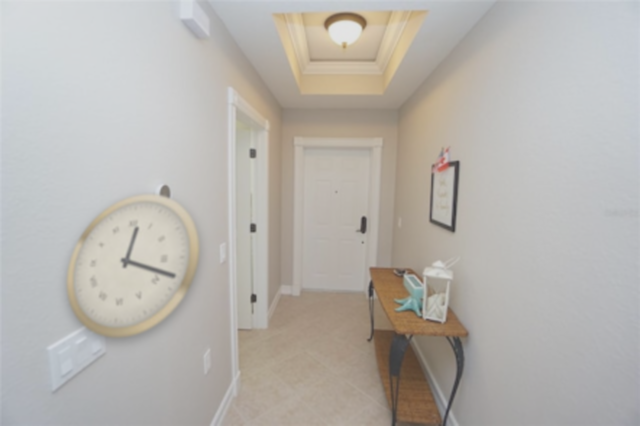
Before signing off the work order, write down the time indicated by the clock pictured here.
12:18
